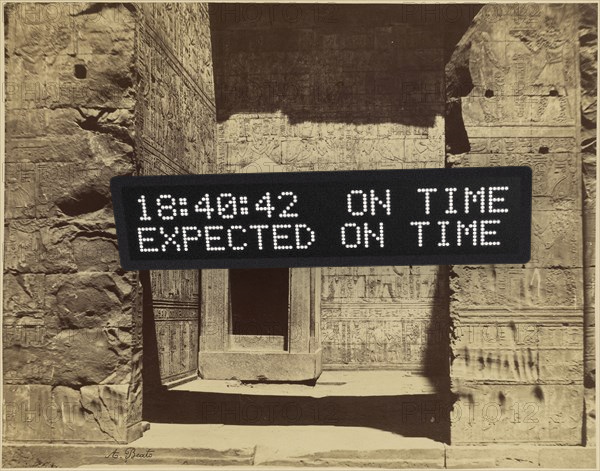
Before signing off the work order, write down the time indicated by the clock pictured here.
18:40:42
